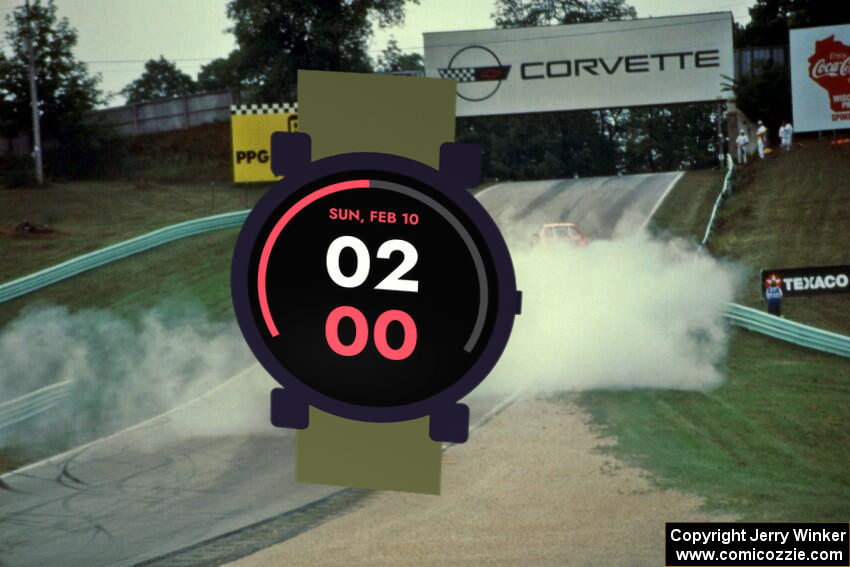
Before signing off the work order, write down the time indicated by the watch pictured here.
2:00
